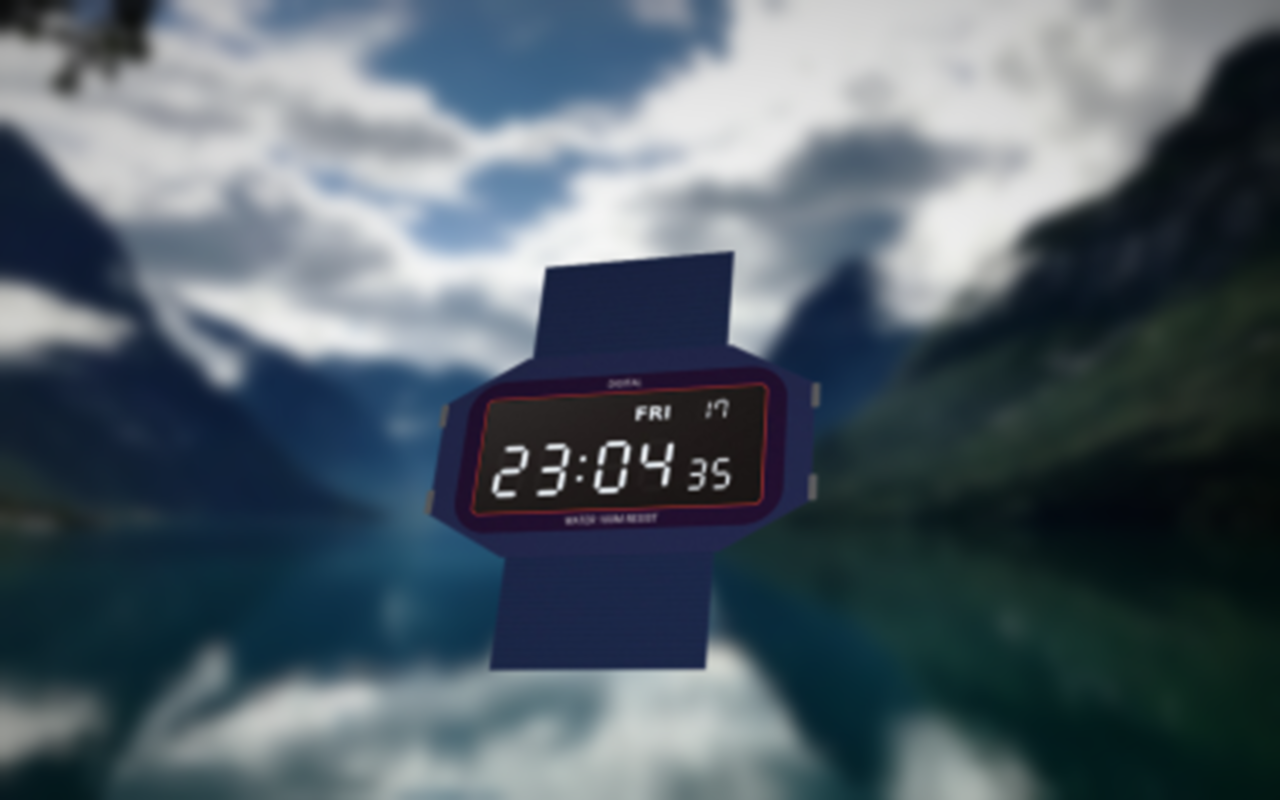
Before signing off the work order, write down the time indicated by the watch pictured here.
23:04:35
